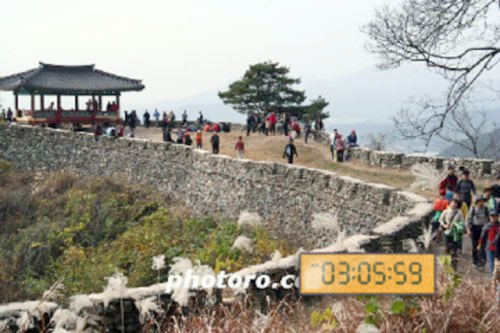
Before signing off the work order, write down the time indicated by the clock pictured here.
3:05:59
